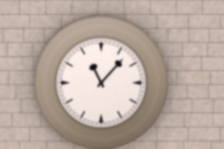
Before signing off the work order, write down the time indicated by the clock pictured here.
11:07
